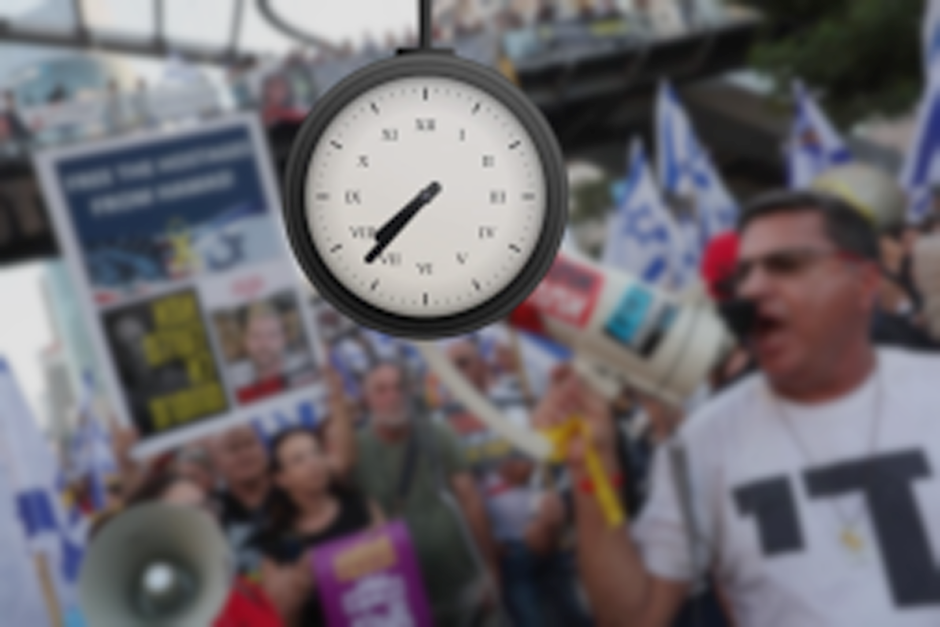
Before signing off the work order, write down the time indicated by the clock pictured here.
7:37
